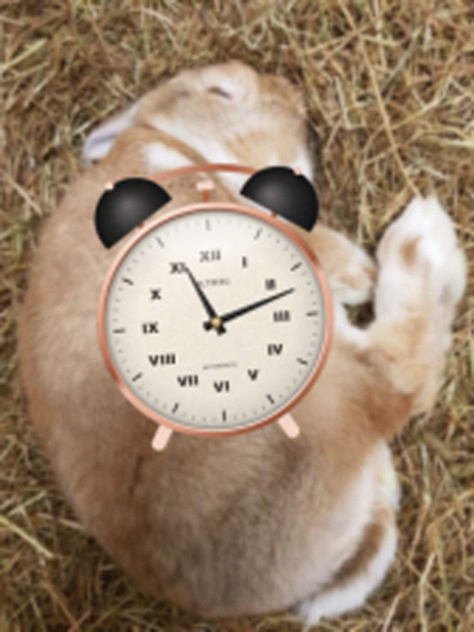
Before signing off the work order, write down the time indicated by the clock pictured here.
11:12
